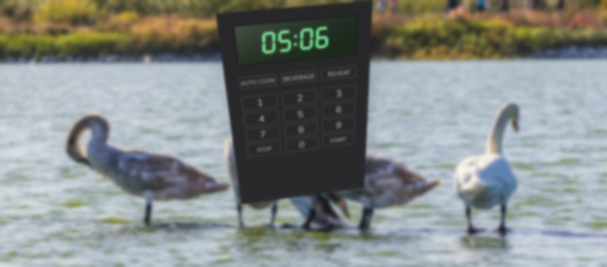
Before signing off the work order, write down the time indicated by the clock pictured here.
5:06
